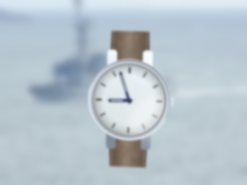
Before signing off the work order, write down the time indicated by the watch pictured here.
8:57
